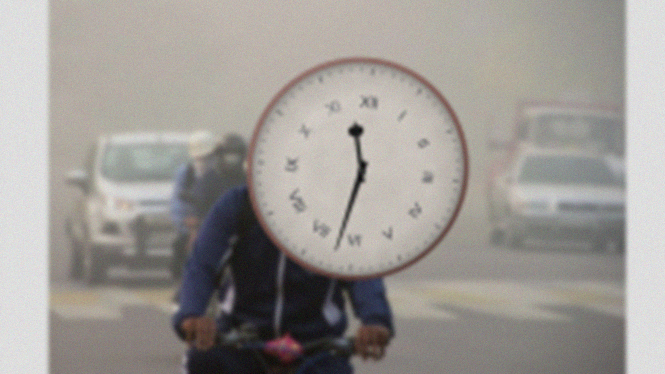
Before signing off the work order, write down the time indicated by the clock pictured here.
11:32
